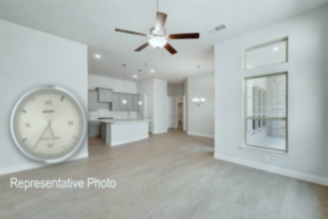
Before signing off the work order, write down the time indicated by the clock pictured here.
5:36
